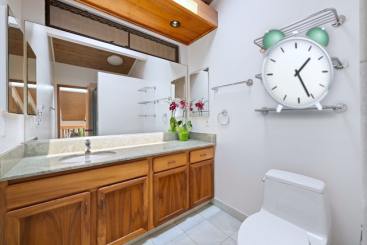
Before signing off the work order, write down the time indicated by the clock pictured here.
1:26
